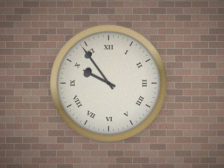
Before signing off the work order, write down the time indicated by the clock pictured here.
9:54
